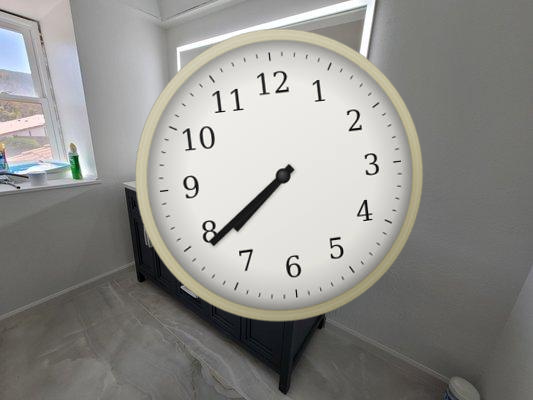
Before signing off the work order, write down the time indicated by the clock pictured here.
7:39
